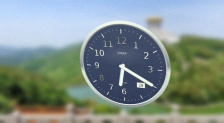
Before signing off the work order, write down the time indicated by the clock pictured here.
6:20
